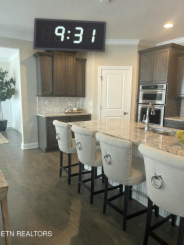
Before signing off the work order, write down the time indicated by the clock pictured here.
9:31
